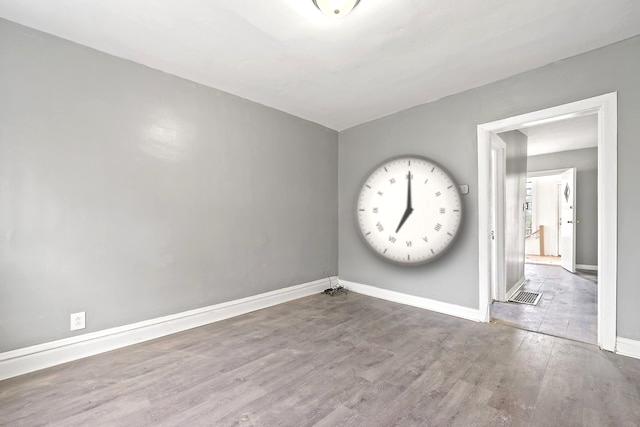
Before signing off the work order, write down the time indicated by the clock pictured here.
7:00
